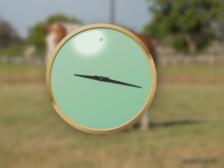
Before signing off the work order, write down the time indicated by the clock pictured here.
9:17
